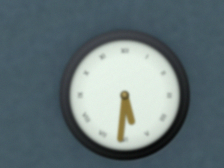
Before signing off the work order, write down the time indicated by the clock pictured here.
5:31
